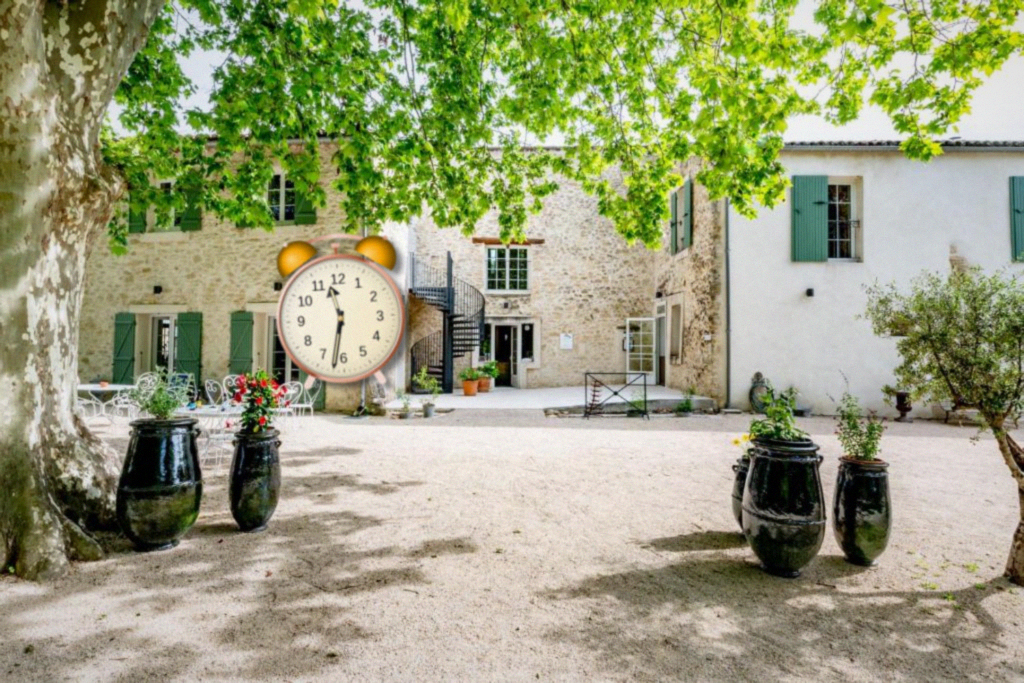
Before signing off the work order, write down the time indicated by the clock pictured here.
11:32
